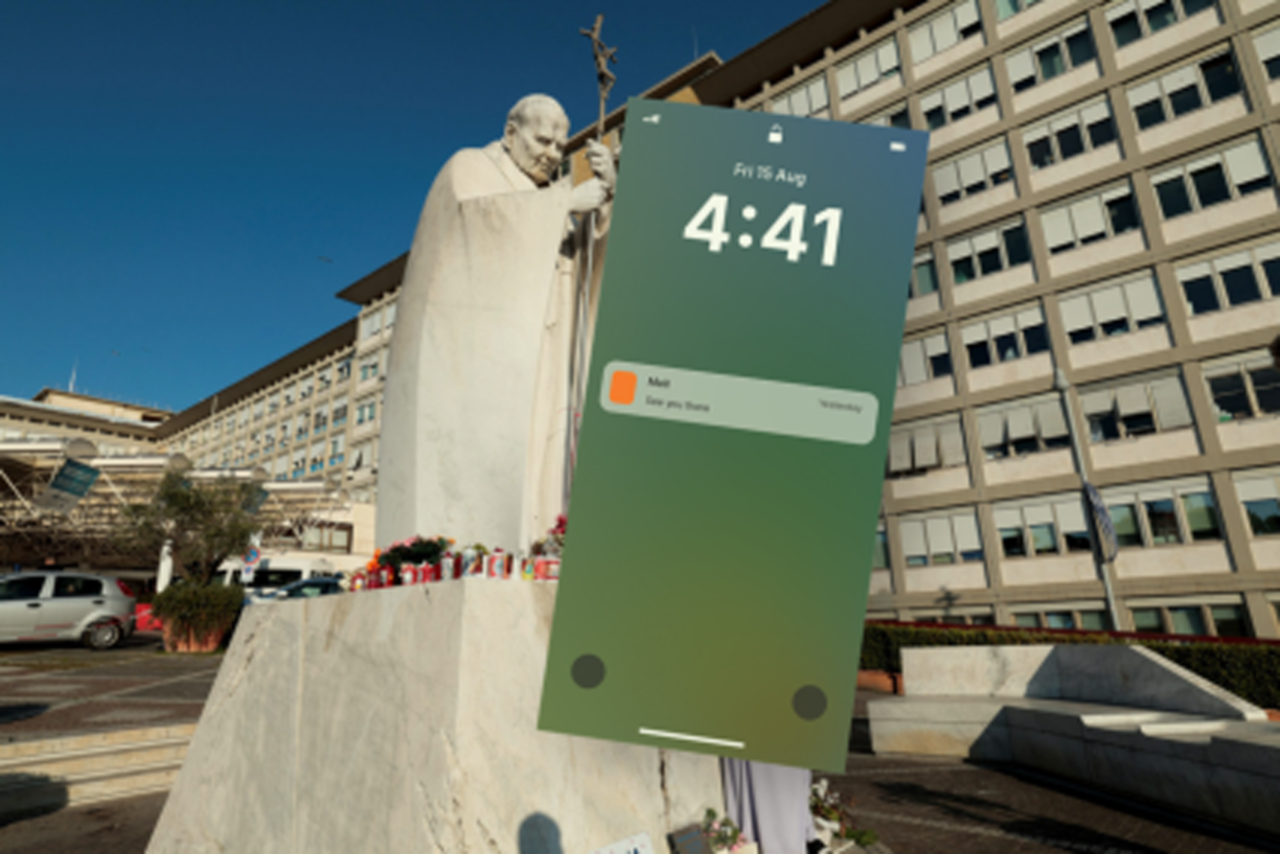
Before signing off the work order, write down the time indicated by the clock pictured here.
4:41
